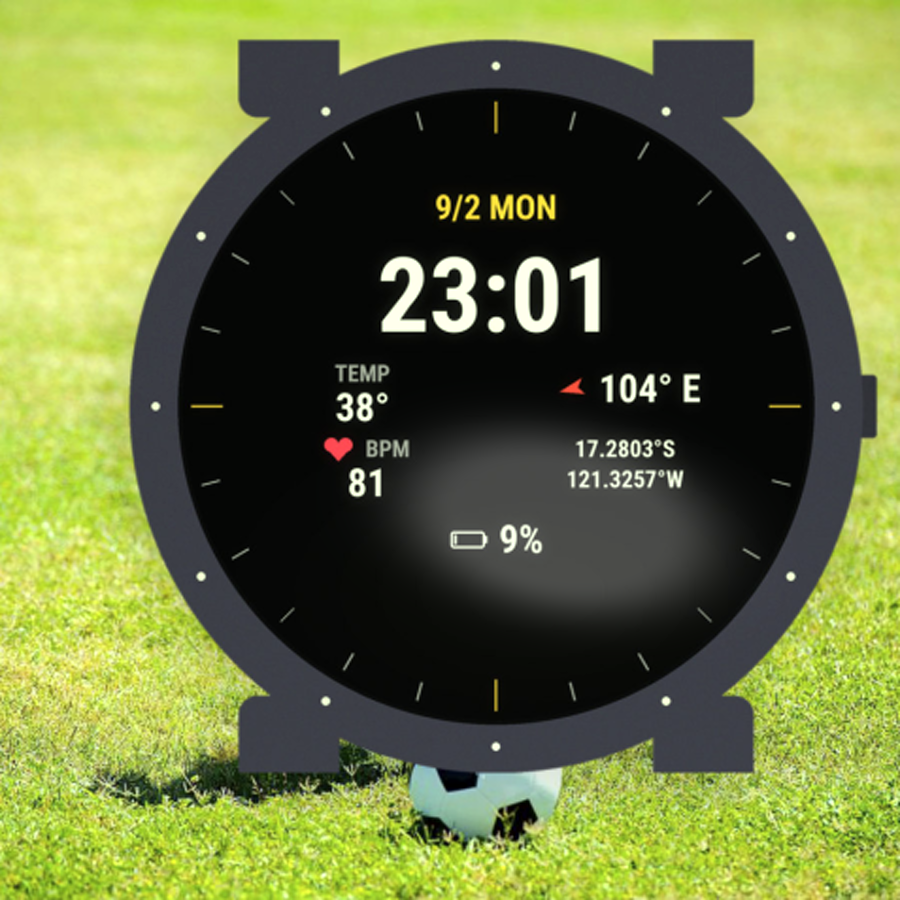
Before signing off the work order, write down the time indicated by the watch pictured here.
23:01
